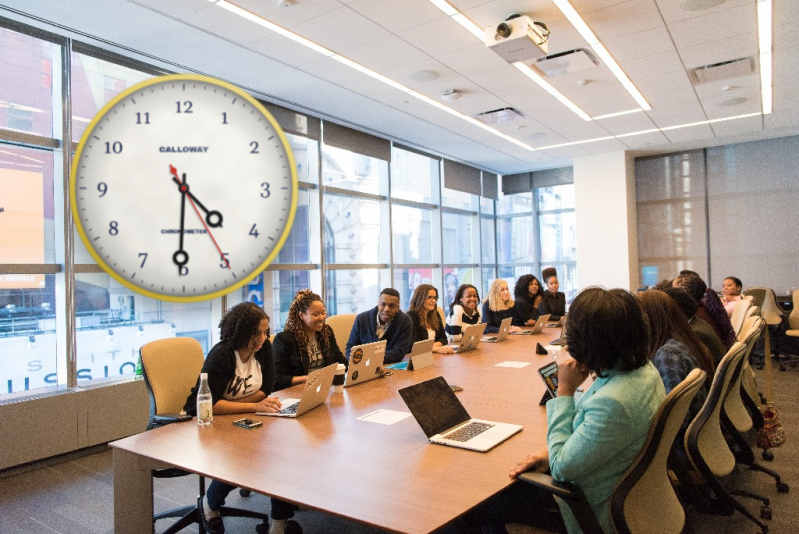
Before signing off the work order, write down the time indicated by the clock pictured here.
4:30:25
